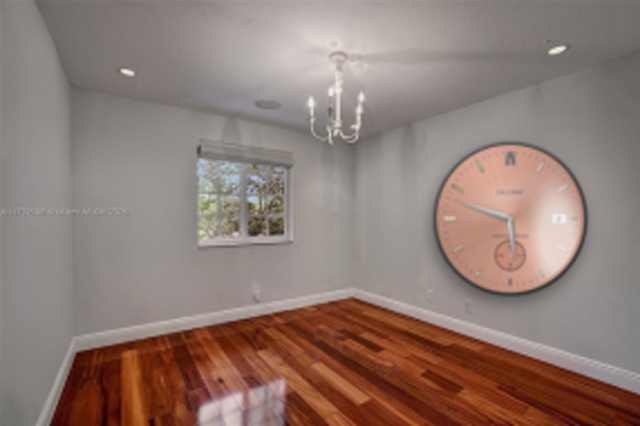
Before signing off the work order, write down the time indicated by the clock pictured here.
5:48
